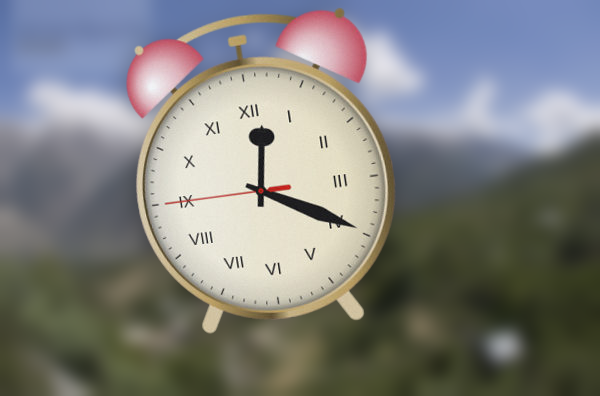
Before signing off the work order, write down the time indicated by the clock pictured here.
12:19:45
